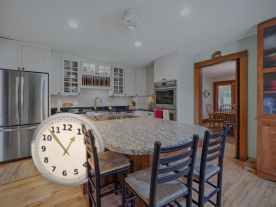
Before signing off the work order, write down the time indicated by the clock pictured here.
12:53
